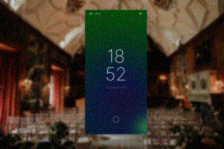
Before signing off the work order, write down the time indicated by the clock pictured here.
18:52
